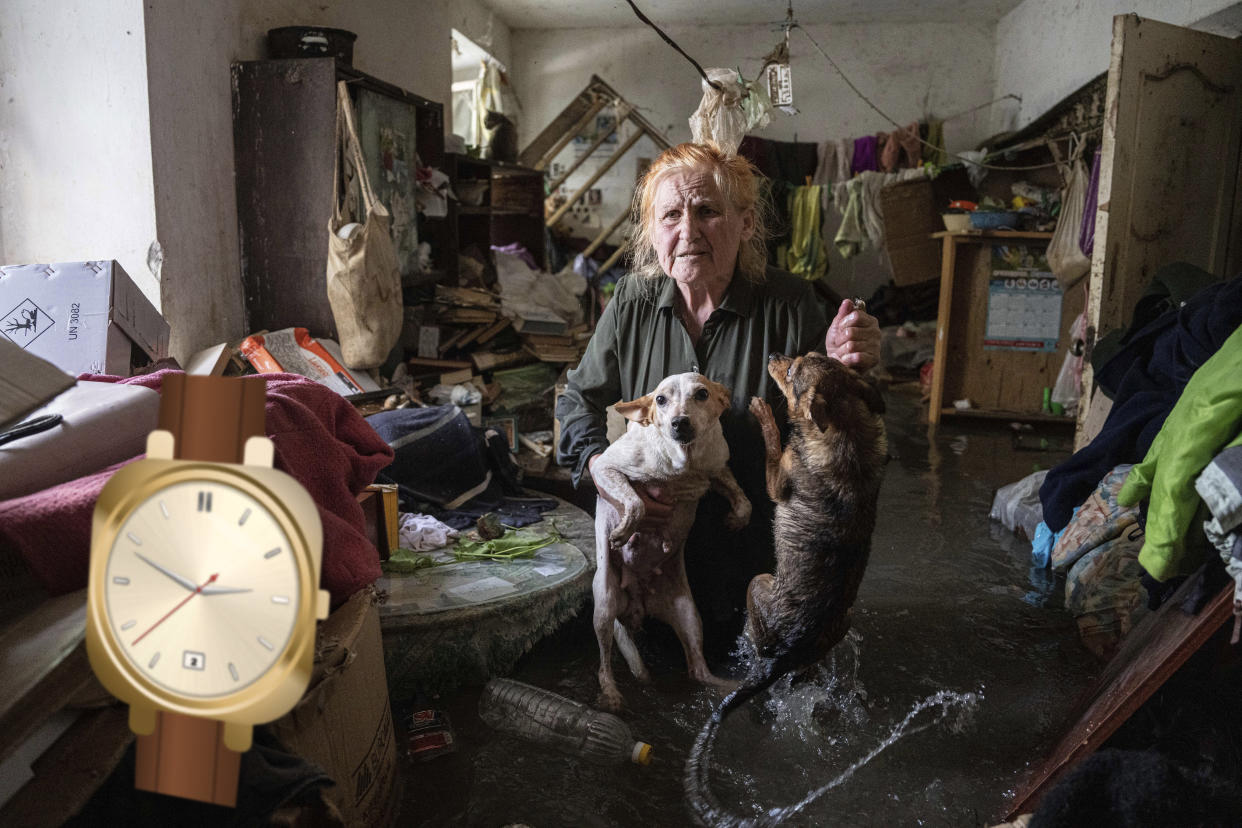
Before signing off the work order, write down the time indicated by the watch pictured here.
2:48:38
